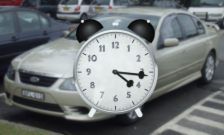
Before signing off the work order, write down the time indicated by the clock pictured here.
4:16
